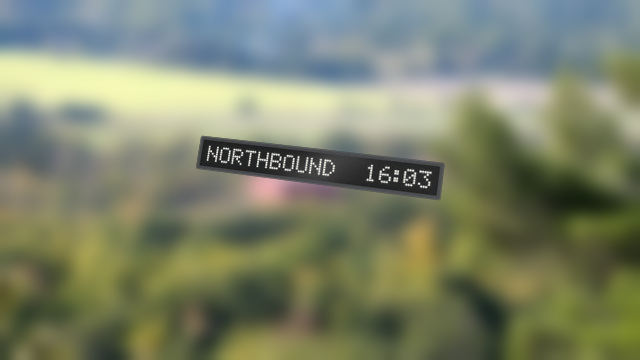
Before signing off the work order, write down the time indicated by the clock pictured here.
16:03
